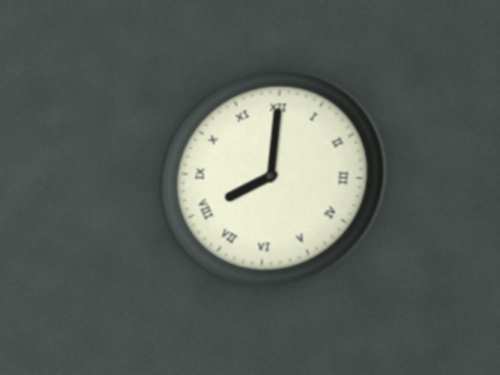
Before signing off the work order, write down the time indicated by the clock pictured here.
8:00
